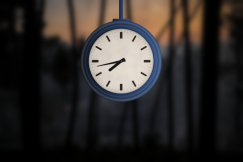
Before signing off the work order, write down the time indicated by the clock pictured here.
7:43
